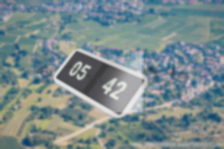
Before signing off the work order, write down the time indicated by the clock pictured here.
5:42
